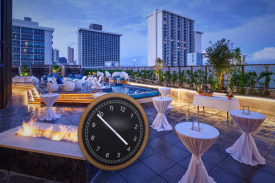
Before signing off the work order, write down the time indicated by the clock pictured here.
3:49
